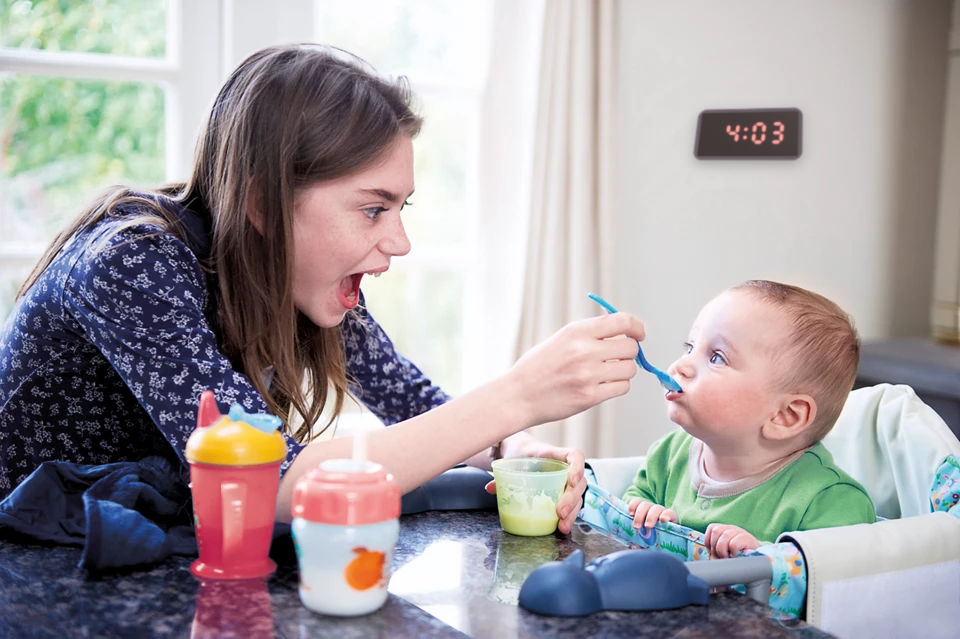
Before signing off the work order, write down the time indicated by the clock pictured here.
4:03
